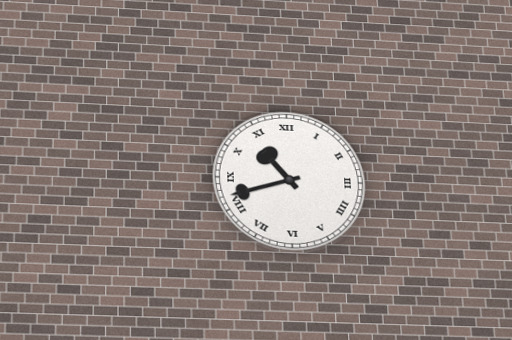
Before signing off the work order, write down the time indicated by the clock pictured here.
10:42
